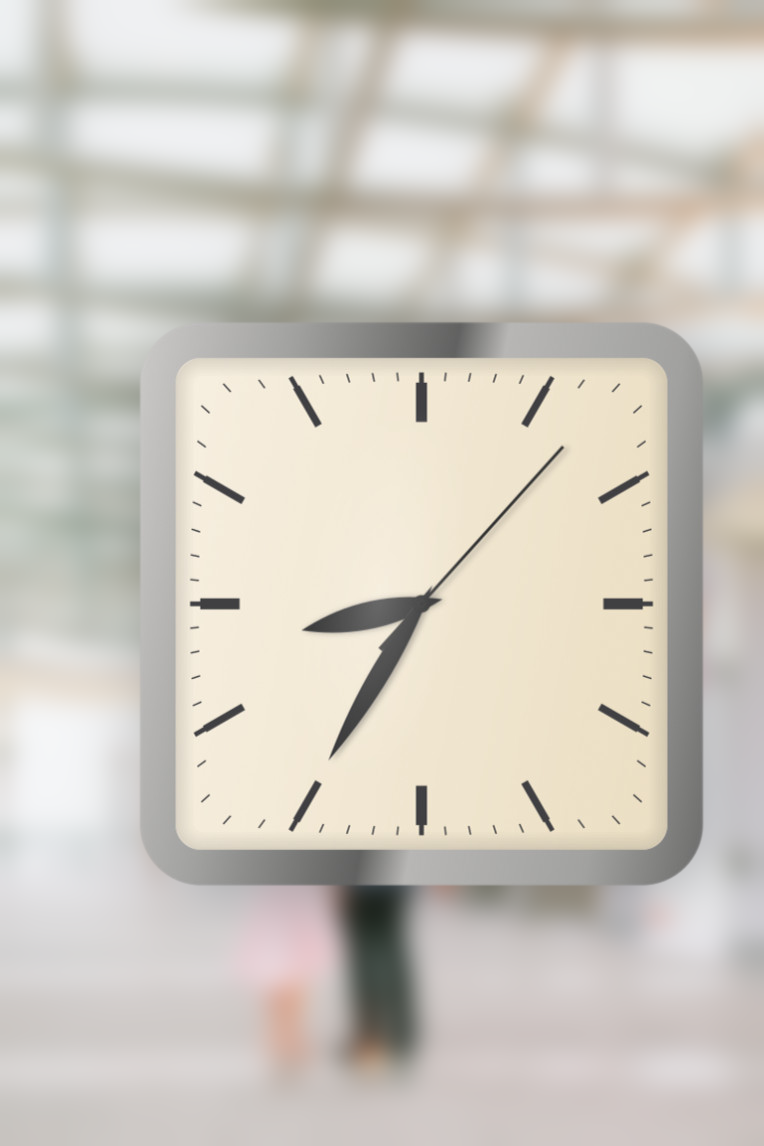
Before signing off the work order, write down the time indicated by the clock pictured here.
8:35:07
